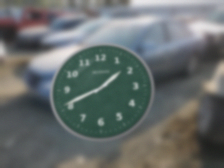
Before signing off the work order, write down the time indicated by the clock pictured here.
1:41
